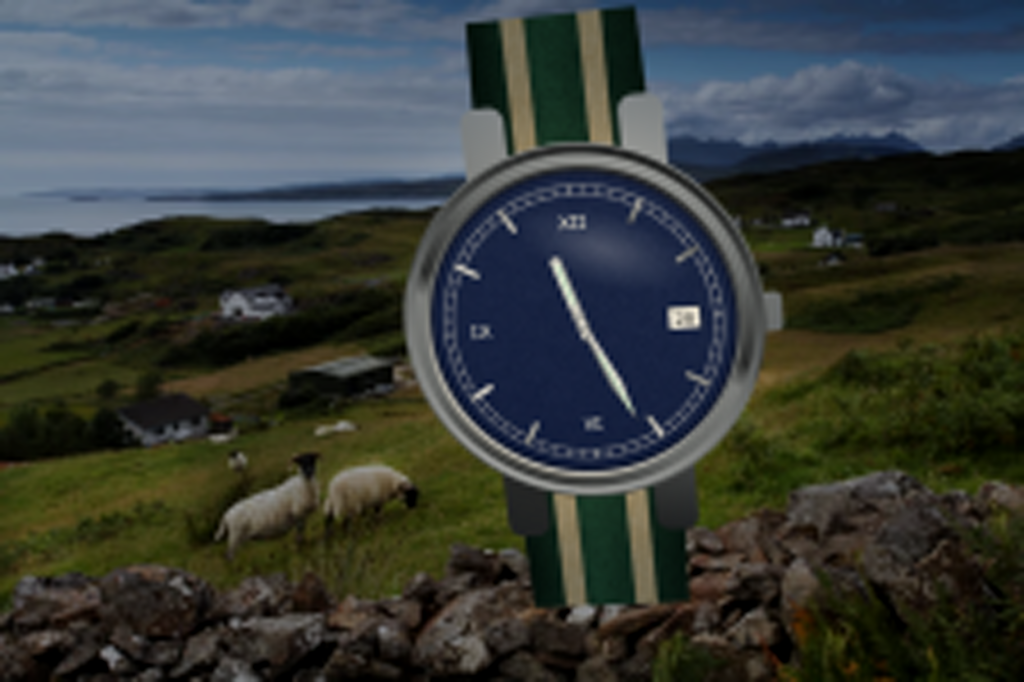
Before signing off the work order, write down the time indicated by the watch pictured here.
11:26
